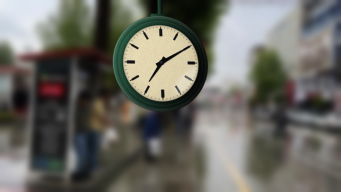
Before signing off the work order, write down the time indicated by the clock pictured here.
7:10
